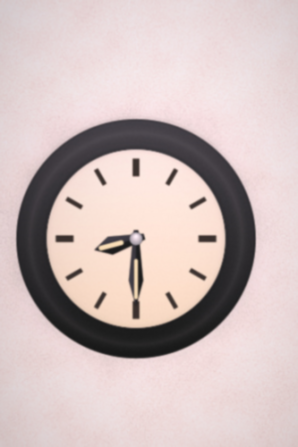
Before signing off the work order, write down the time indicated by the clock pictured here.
8:30
